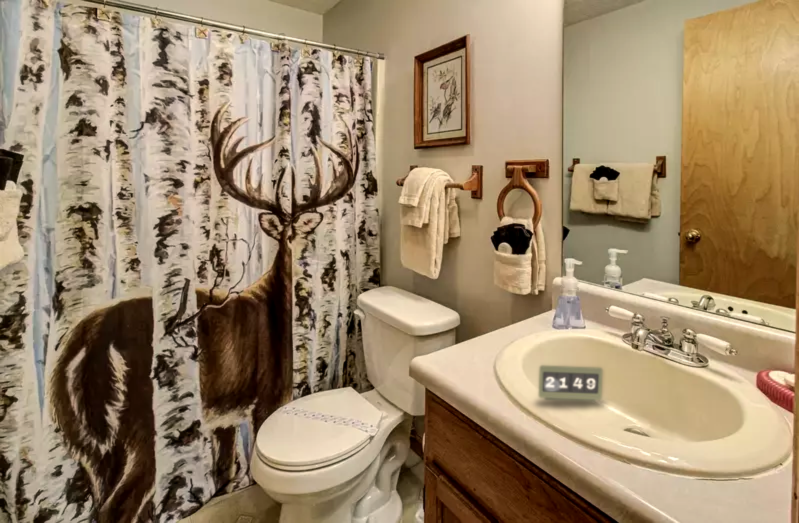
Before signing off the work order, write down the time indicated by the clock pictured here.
21:49
